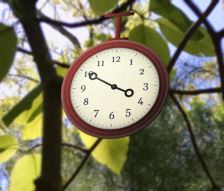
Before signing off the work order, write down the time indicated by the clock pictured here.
3:50
